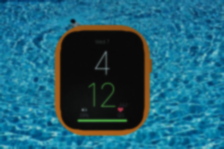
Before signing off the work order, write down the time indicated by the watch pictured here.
4:12
